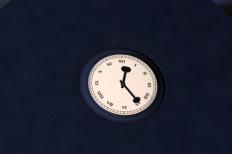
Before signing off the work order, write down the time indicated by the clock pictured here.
12:24
